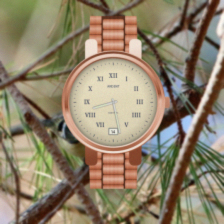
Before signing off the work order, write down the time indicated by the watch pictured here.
8:28
